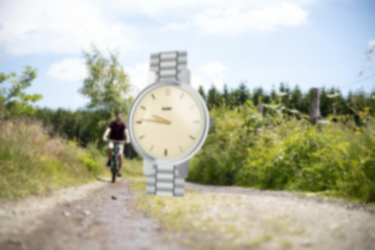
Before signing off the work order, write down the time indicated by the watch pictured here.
9:46
